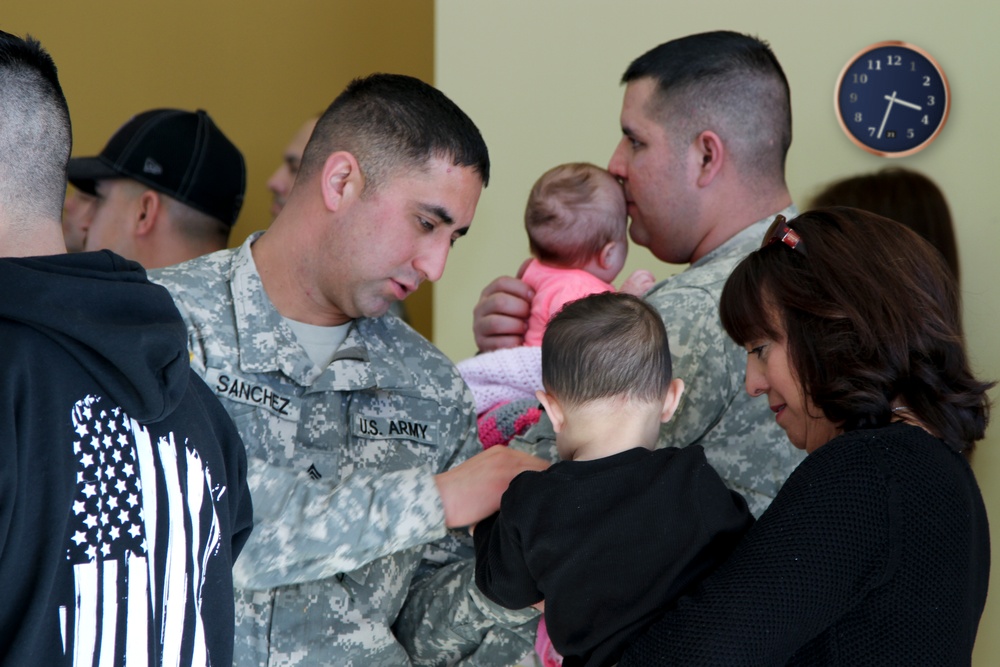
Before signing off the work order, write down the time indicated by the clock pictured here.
3:33
